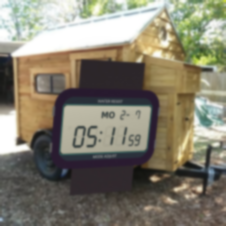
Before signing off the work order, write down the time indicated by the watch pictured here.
5:11:59
